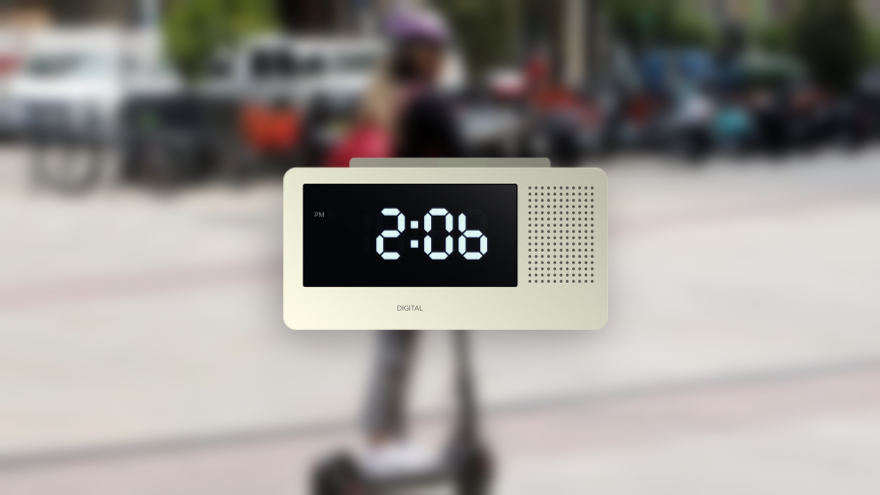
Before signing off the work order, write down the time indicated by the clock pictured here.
2:06
